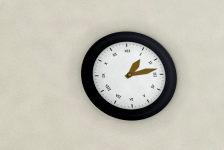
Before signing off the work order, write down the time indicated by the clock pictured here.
1:13
